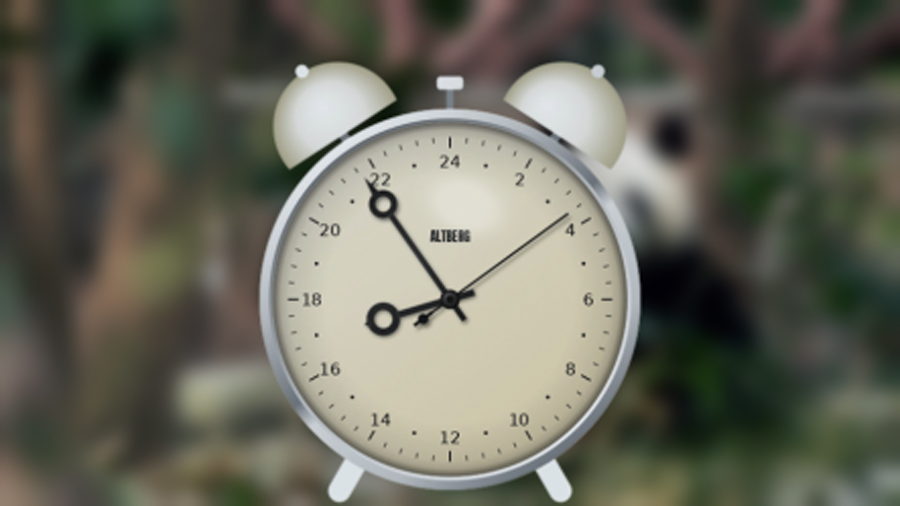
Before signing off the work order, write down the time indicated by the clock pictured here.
16:54:09
